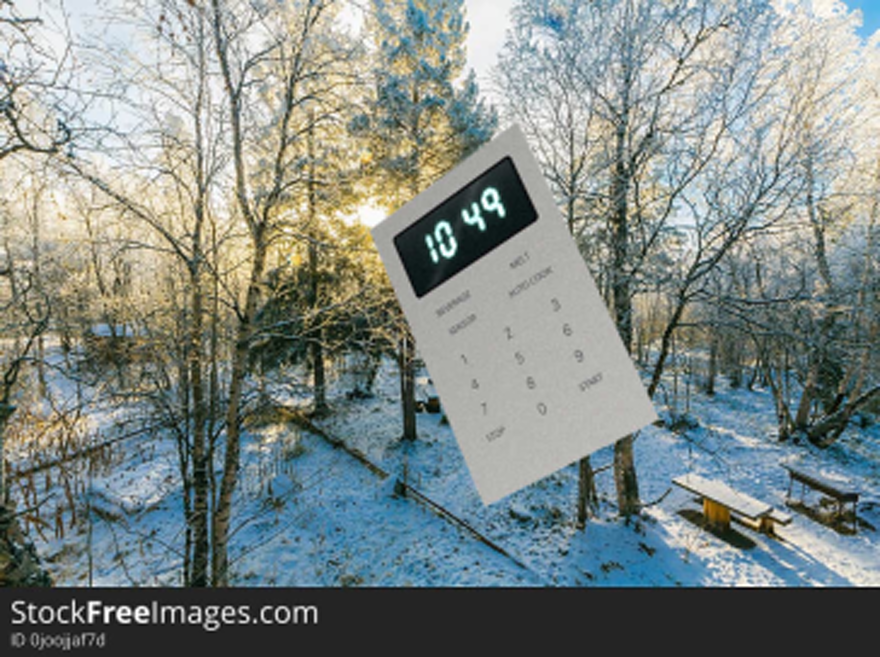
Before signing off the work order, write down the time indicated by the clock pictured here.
10:49
